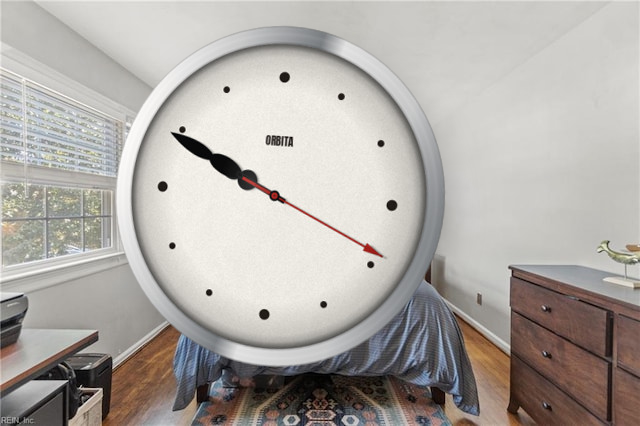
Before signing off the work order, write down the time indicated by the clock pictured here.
9:49:19
